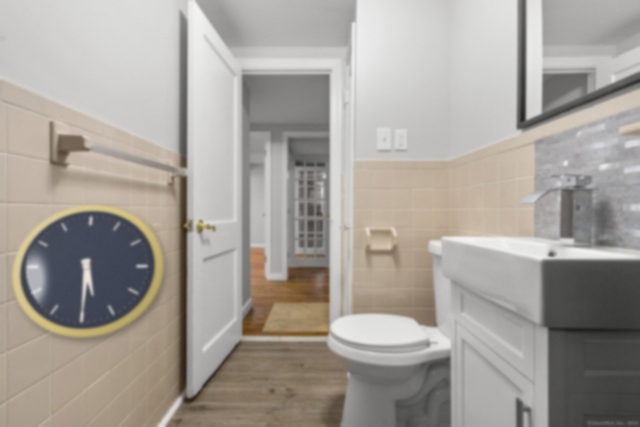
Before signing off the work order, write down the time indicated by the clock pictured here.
5:30
